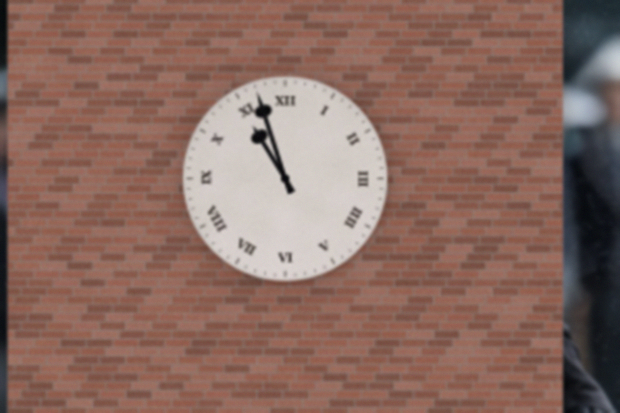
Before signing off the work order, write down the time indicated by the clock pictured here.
10:57
